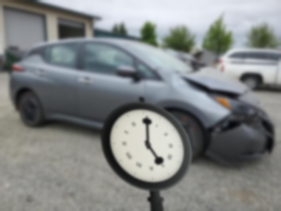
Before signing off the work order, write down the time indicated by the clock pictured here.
5:01
